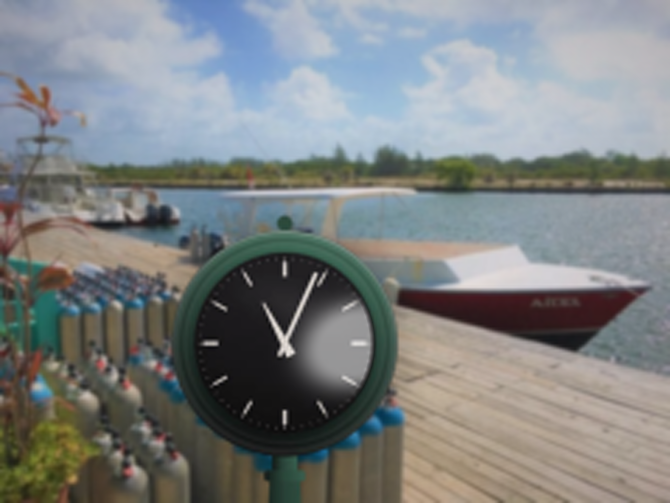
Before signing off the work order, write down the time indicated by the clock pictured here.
11:04
